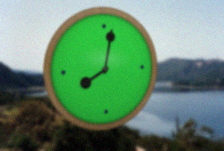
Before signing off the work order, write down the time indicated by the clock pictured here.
8:02
